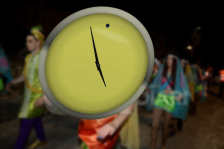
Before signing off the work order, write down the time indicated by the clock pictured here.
4:56
